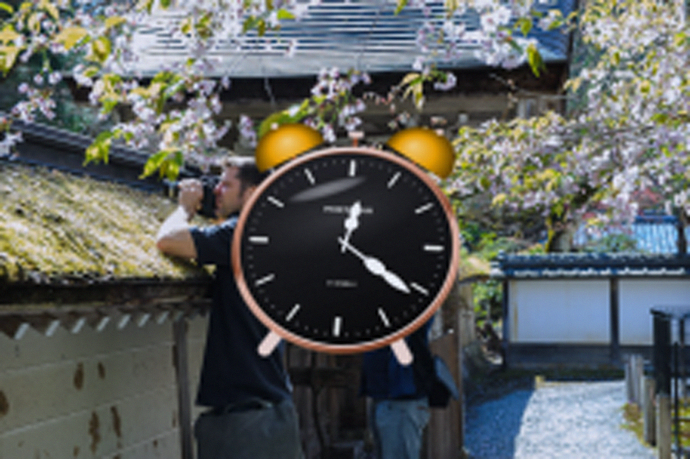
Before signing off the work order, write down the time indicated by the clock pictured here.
12:21
